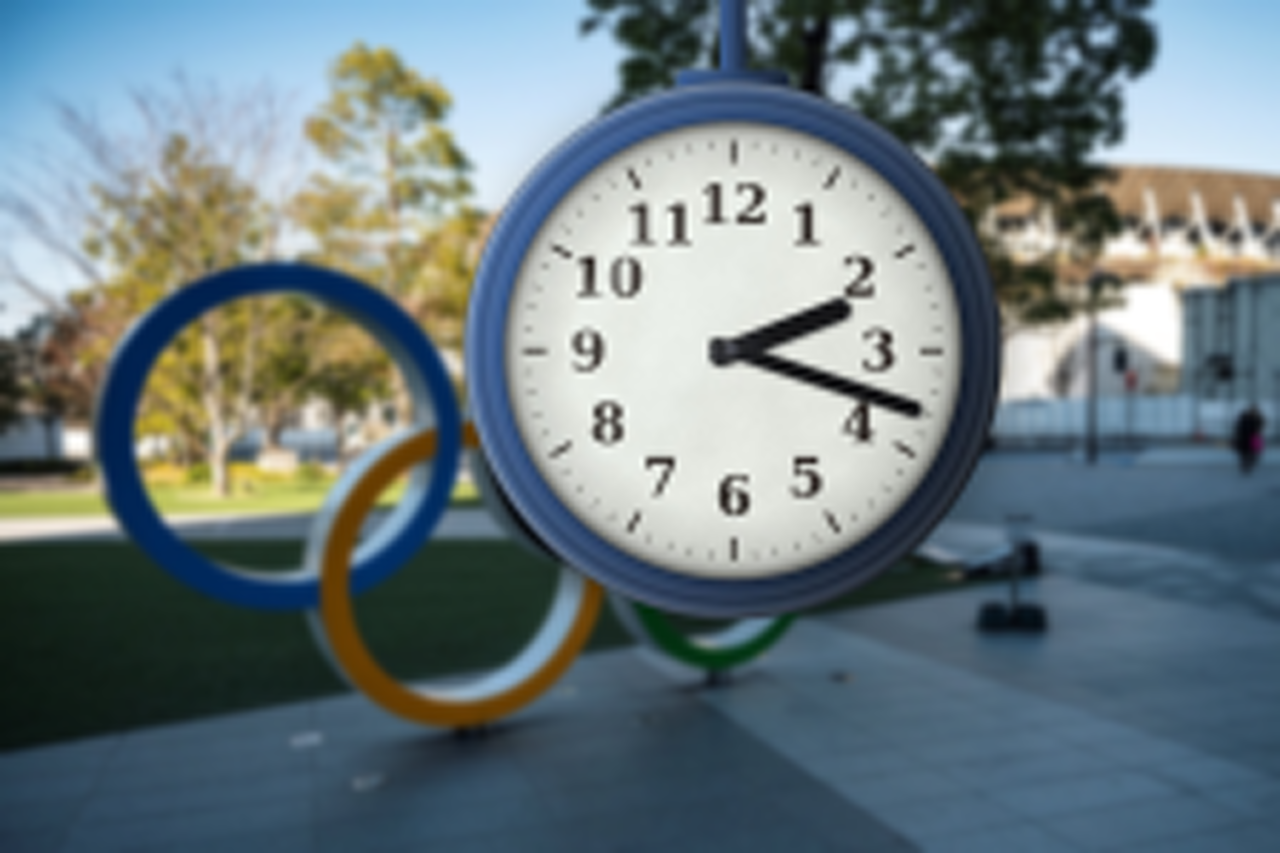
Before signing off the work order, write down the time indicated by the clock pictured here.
2:18
